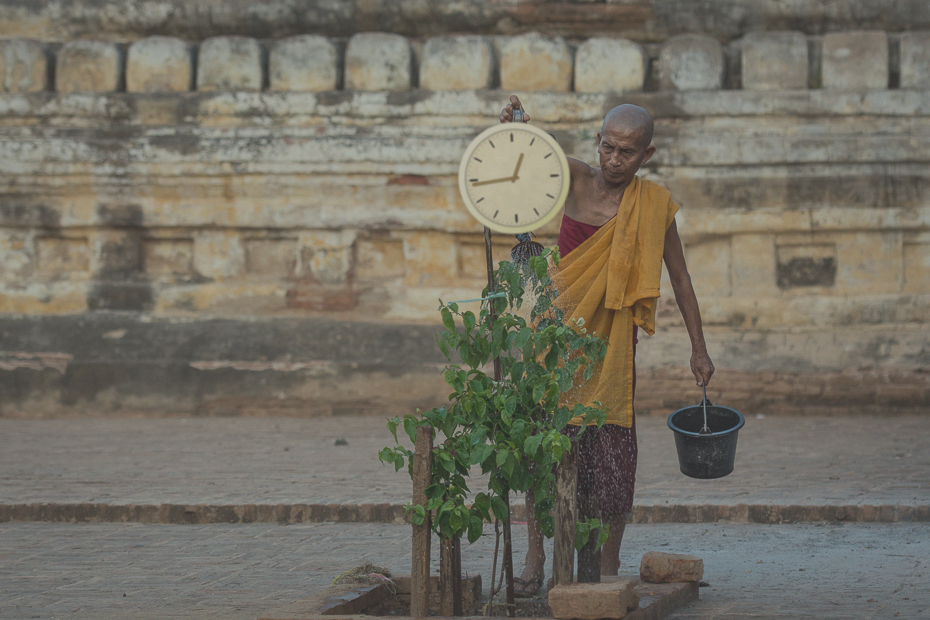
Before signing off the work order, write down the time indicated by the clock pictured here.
12:44
